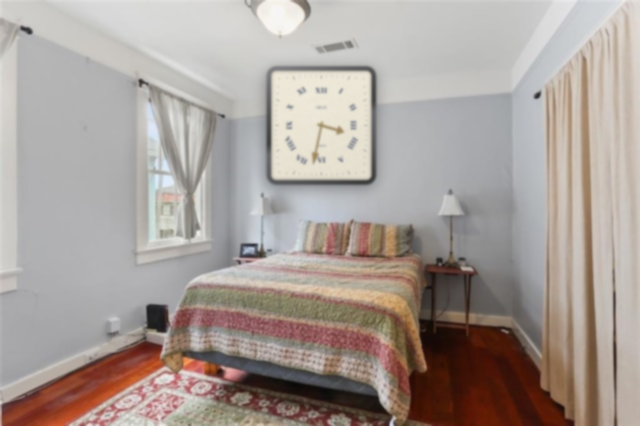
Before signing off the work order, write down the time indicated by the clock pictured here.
3:32
